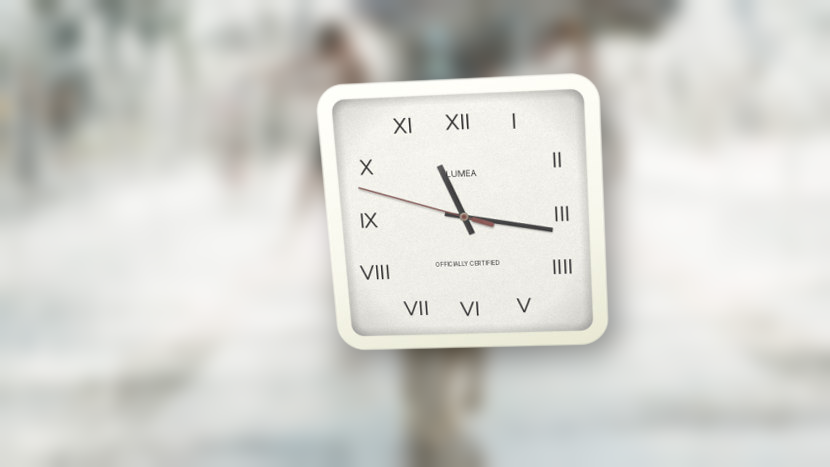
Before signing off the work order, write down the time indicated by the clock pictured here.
11:16:48
